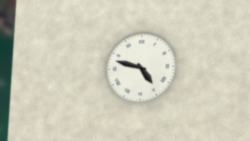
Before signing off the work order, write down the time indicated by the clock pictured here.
4:48
